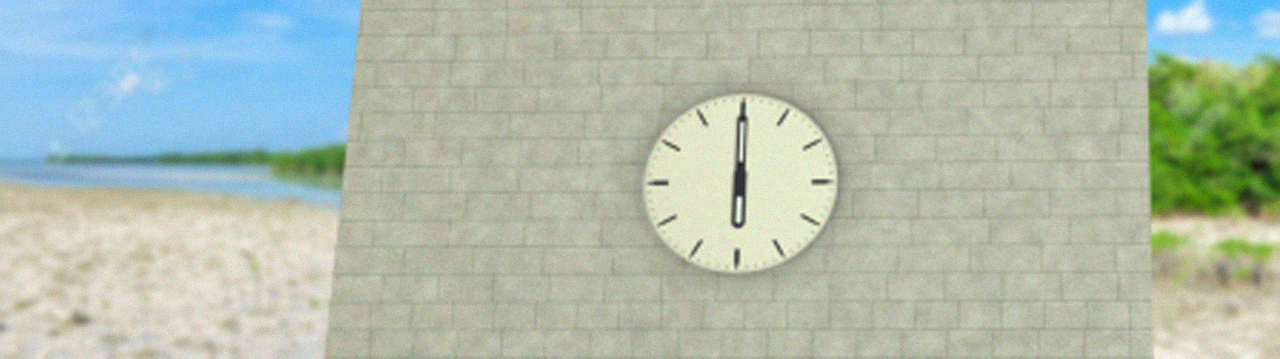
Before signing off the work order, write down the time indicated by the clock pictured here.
6:00
